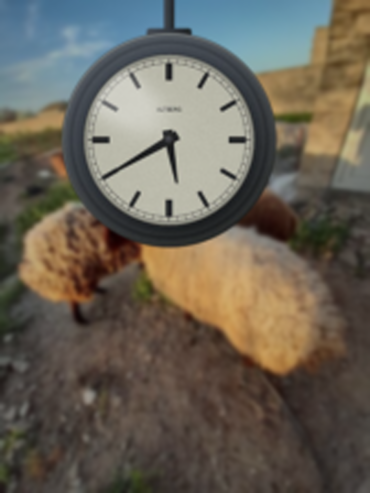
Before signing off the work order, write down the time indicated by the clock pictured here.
5:40
